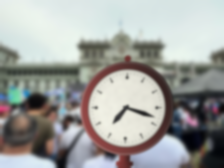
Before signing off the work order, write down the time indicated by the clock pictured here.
7:18
